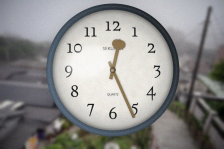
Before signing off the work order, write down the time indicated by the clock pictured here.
12:26
